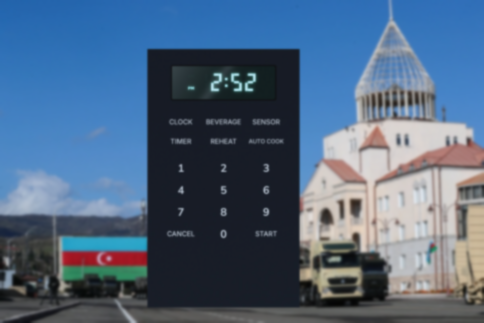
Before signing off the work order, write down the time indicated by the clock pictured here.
2:52
